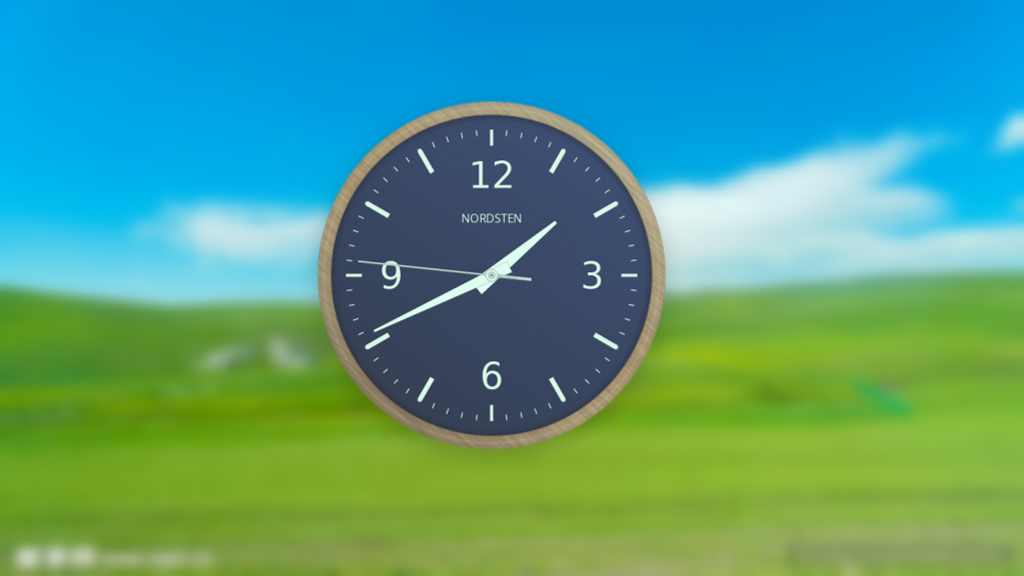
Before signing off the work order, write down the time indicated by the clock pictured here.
1:40:46
